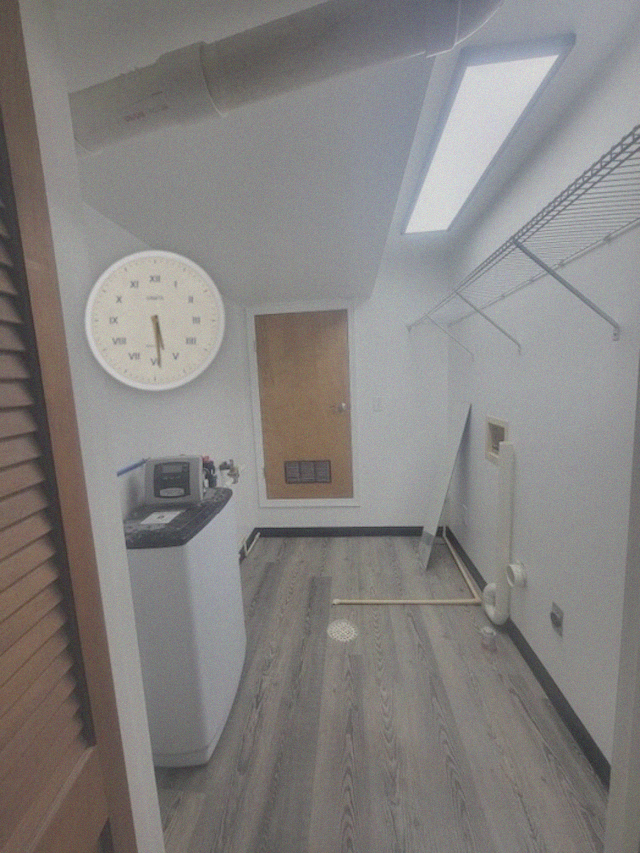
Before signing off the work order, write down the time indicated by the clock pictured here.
5:29
